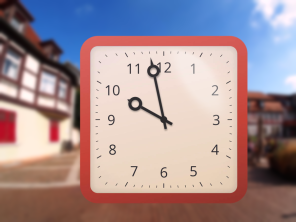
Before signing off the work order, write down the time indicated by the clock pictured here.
9:58
